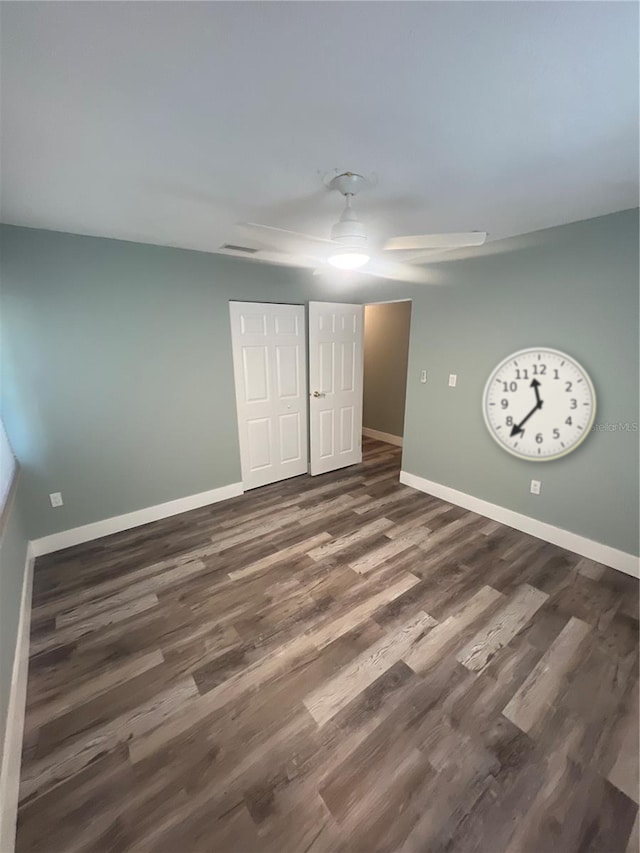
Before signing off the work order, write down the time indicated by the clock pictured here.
11:37
